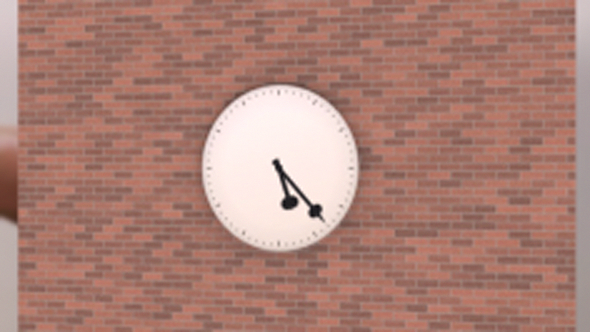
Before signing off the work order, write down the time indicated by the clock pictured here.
5:23
